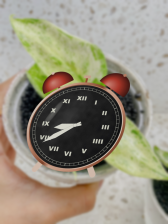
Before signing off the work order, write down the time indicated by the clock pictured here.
8:39
